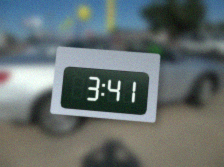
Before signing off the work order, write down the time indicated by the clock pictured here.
3:41
